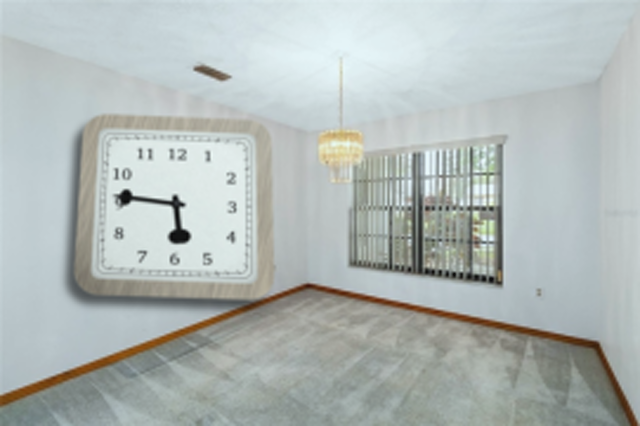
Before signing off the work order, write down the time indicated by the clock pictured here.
5:46
